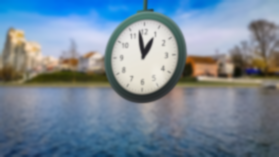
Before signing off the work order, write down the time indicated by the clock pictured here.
12:58
